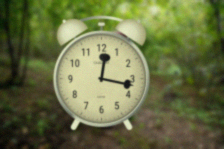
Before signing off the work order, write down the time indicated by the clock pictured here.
12:17
